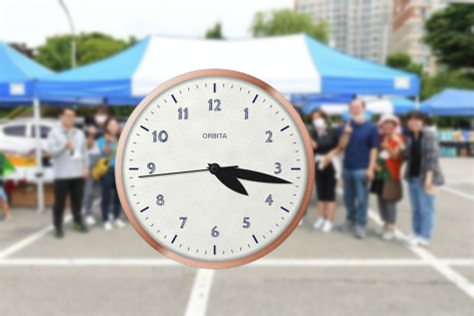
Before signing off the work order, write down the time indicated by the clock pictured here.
4:16:44
